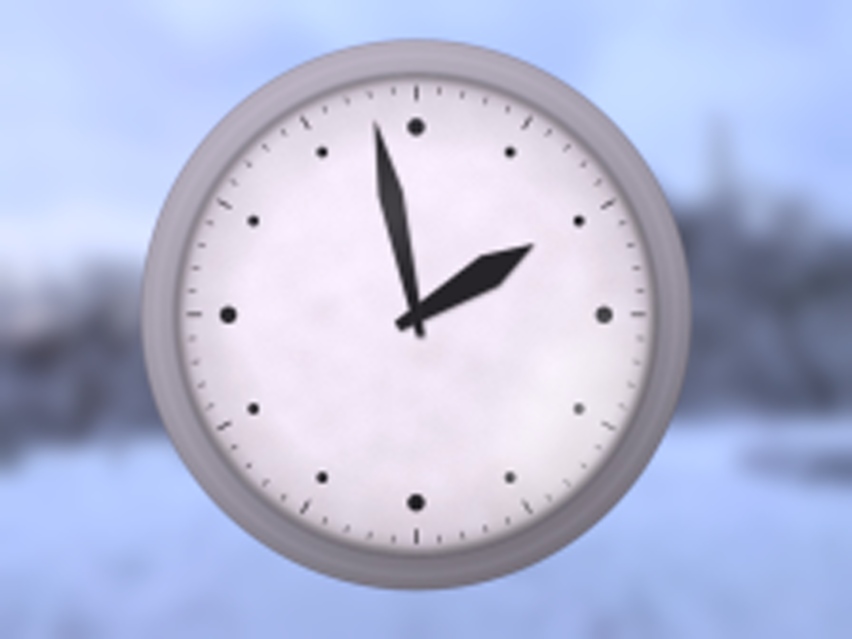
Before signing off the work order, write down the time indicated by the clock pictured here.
1:58
